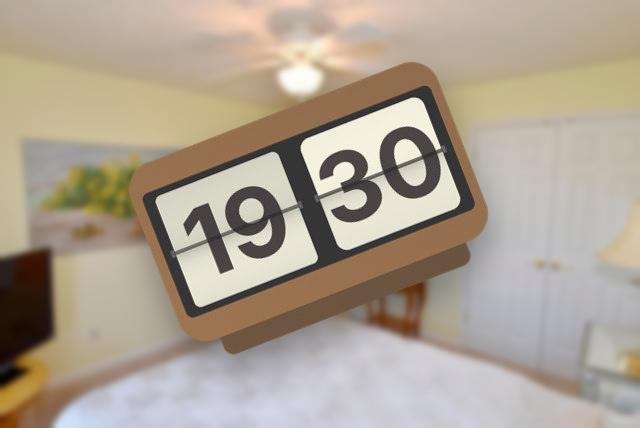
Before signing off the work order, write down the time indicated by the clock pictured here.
19:30
